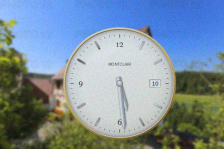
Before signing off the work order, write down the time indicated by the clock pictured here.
5:29
